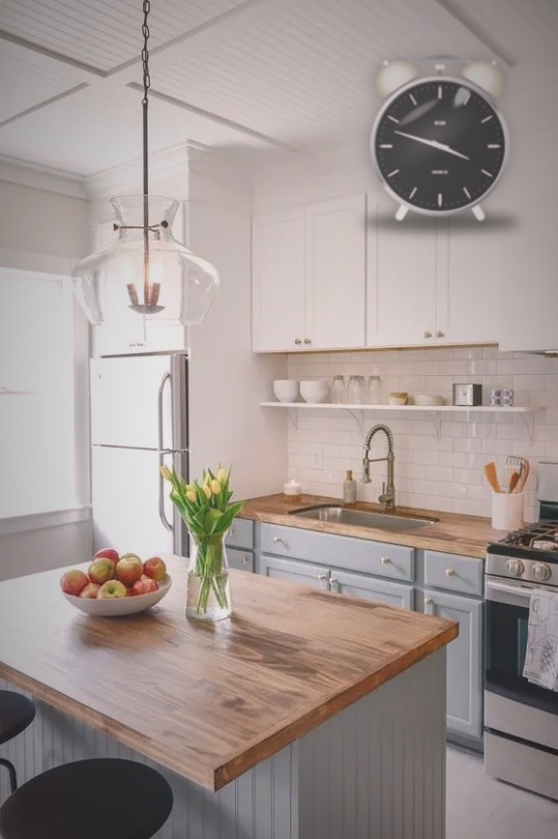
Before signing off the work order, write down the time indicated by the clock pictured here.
3:48
